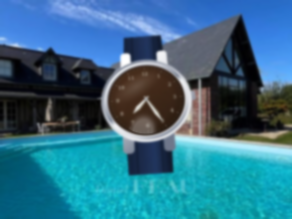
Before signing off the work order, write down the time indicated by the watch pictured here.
7:25
